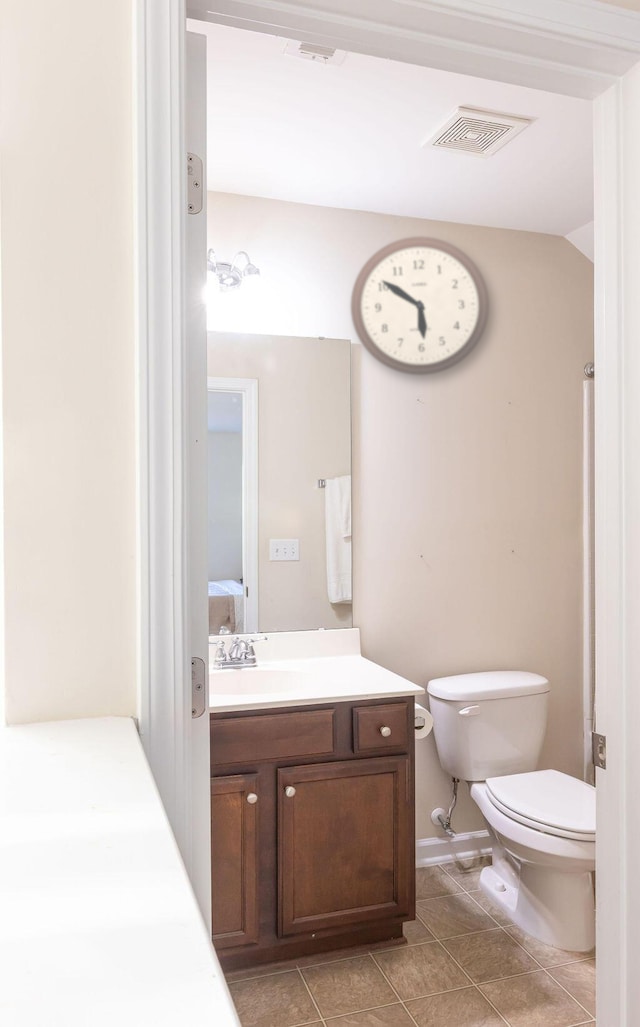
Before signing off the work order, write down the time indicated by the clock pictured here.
5:51
